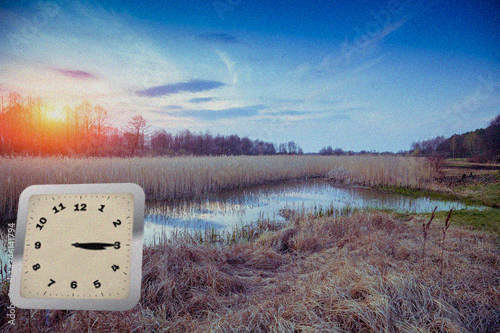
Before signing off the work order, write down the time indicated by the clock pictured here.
3:15
